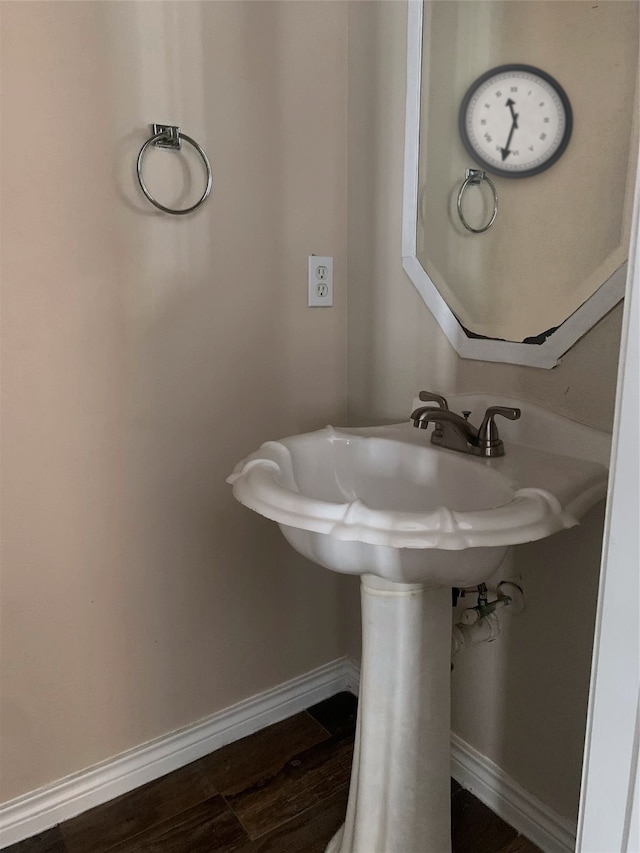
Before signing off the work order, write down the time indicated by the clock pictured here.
11:33
